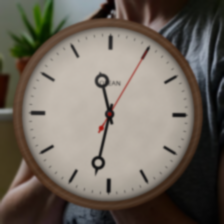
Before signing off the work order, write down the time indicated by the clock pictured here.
11:32:05
